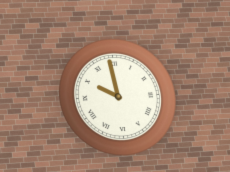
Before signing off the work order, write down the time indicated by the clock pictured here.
9:59
